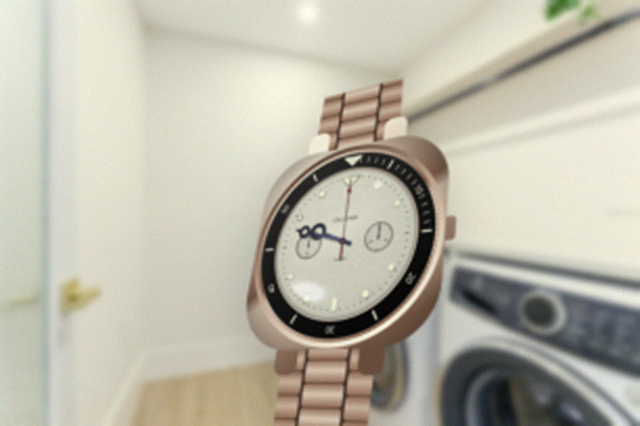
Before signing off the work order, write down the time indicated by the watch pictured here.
9:48
